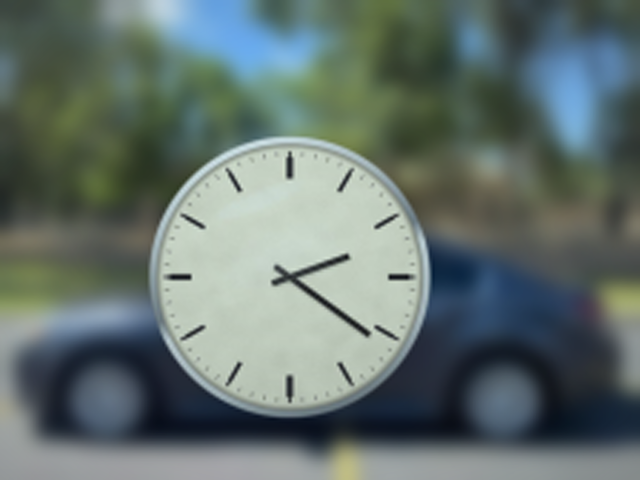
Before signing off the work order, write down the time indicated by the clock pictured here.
2:21
